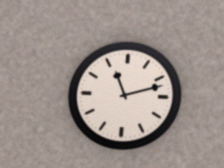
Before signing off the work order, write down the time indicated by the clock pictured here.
11:12
